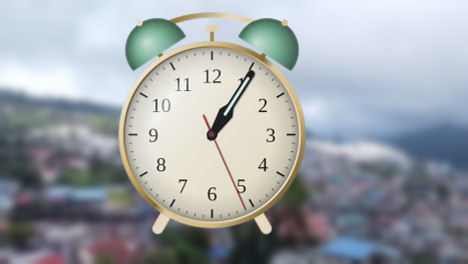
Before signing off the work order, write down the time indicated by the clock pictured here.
1:05:26
